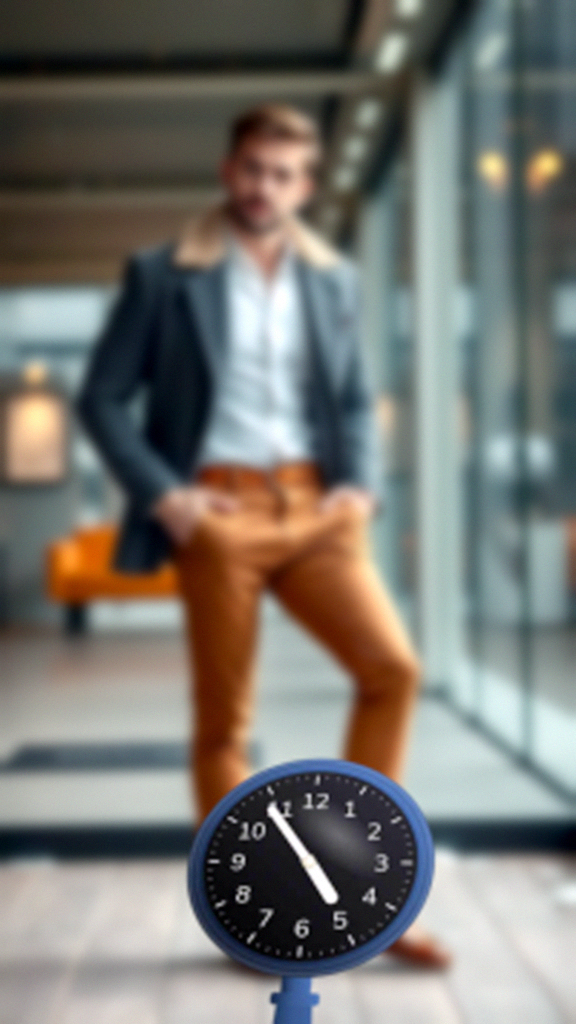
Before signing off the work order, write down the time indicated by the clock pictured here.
4:54
